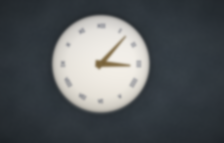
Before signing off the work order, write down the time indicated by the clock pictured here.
3:07
